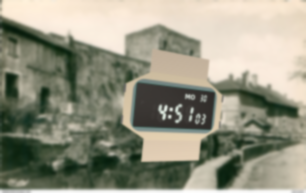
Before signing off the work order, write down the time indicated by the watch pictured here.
4:51
